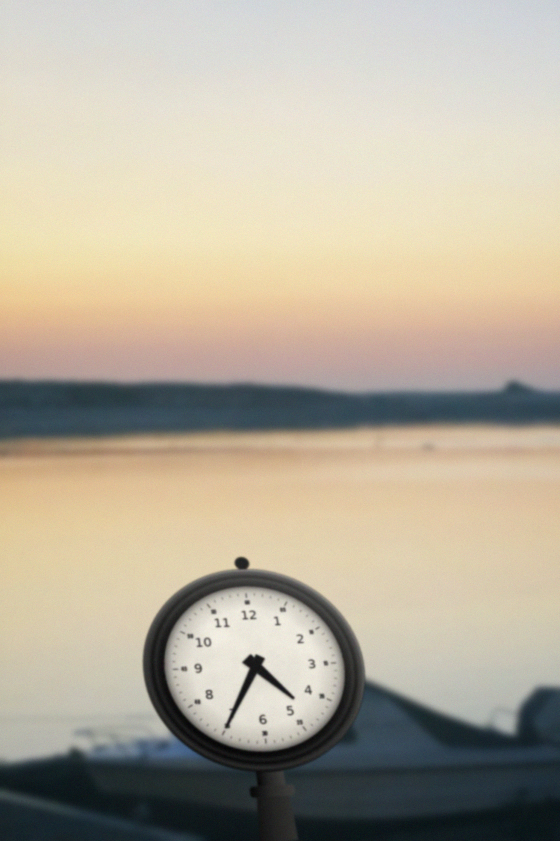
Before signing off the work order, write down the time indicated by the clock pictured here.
4:35
